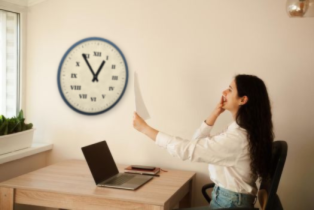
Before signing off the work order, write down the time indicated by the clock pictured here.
12:54
